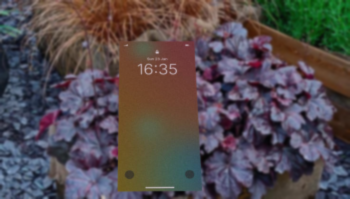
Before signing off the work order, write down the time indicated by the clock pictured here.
16:35
